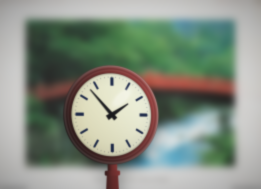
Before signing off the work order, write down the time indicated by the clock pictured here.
1:53
